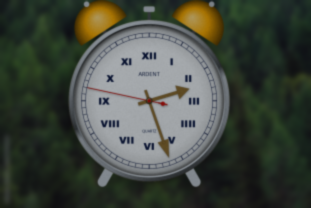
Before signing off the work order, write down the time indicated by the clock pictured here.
2:26:47
